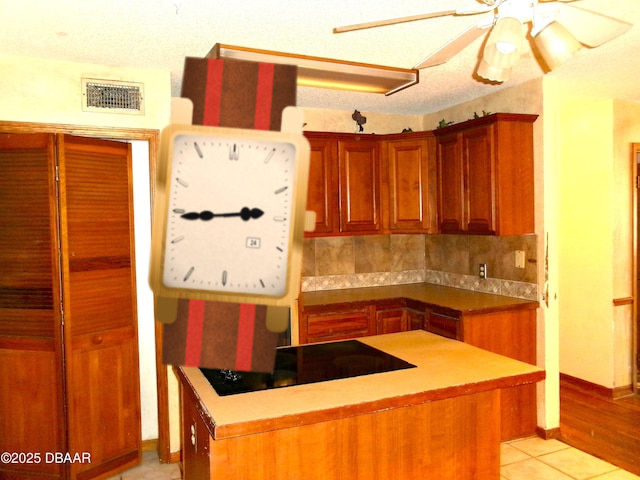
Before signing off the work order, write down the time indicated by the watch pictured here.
2:44
